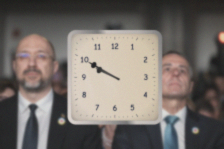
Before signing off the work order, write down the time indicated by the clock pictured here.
9:50
